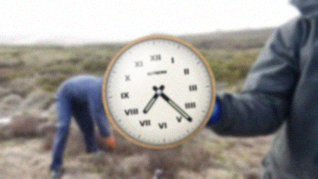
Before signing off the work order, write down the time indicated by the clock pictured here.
7:23
